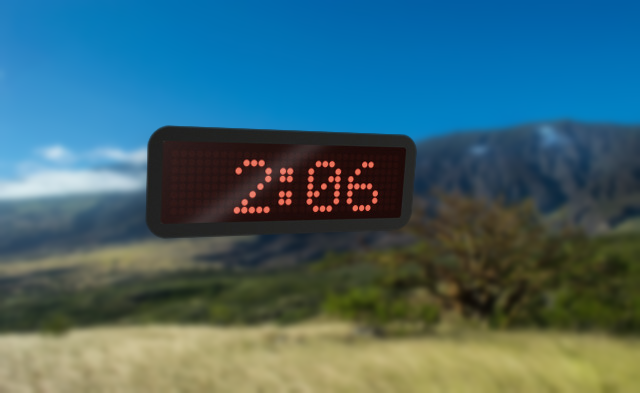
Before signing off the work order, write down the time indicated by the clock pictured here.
2:06
